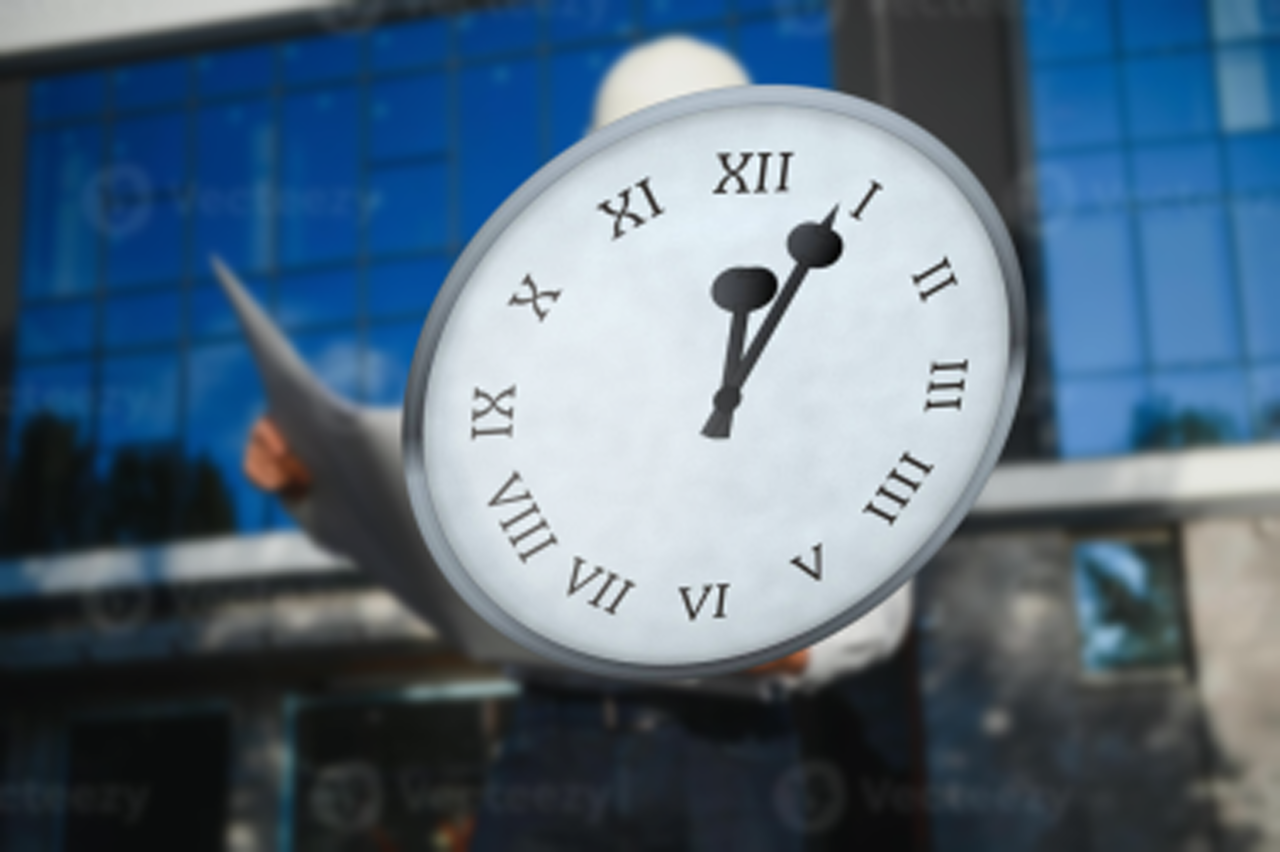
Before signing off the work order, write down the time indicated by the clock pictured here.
12:04
